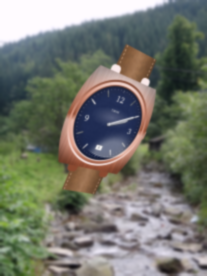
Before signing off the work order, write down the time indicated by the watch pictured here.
2:10
